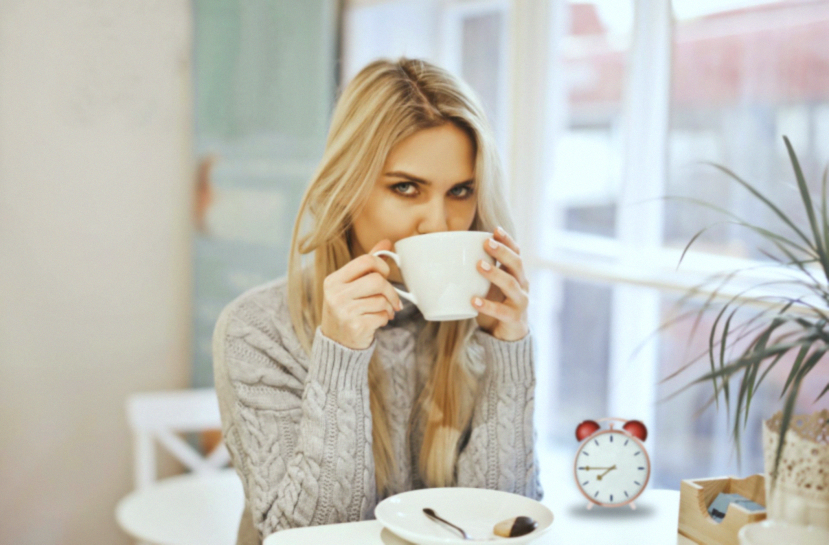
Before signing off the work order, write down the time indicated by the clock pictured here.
7:45
